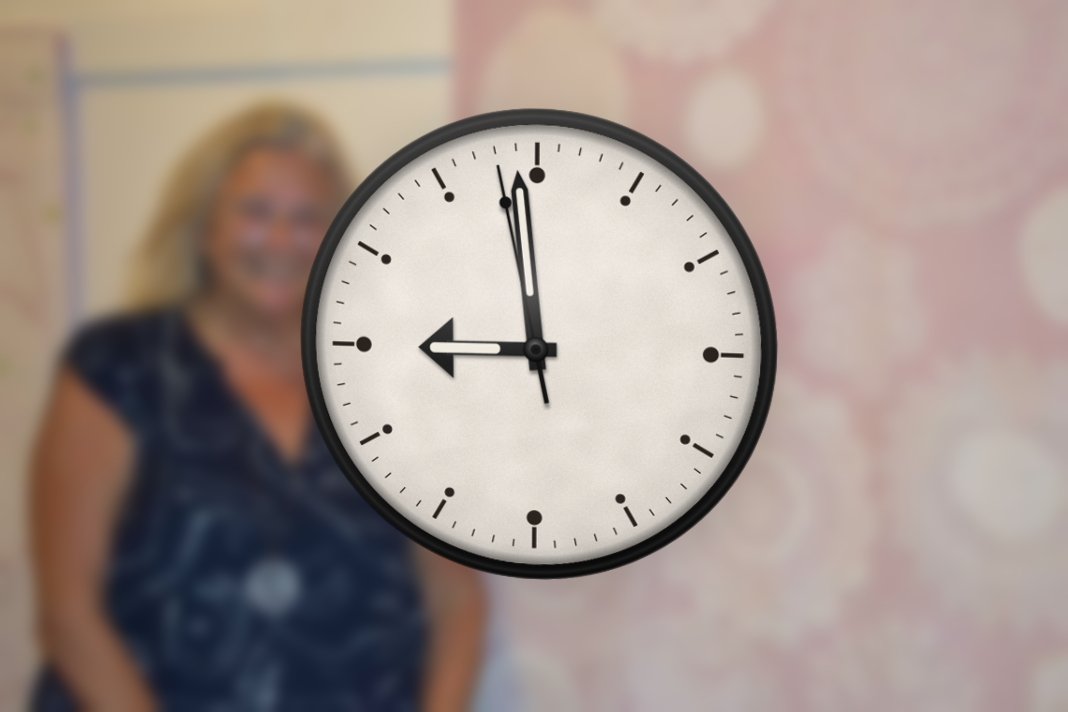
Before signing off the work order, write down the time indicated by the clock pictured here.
8:58:58
